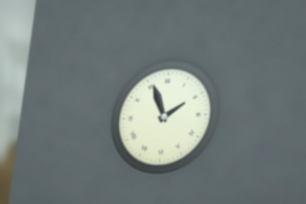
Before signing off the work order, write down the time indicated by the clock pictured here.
1:56
